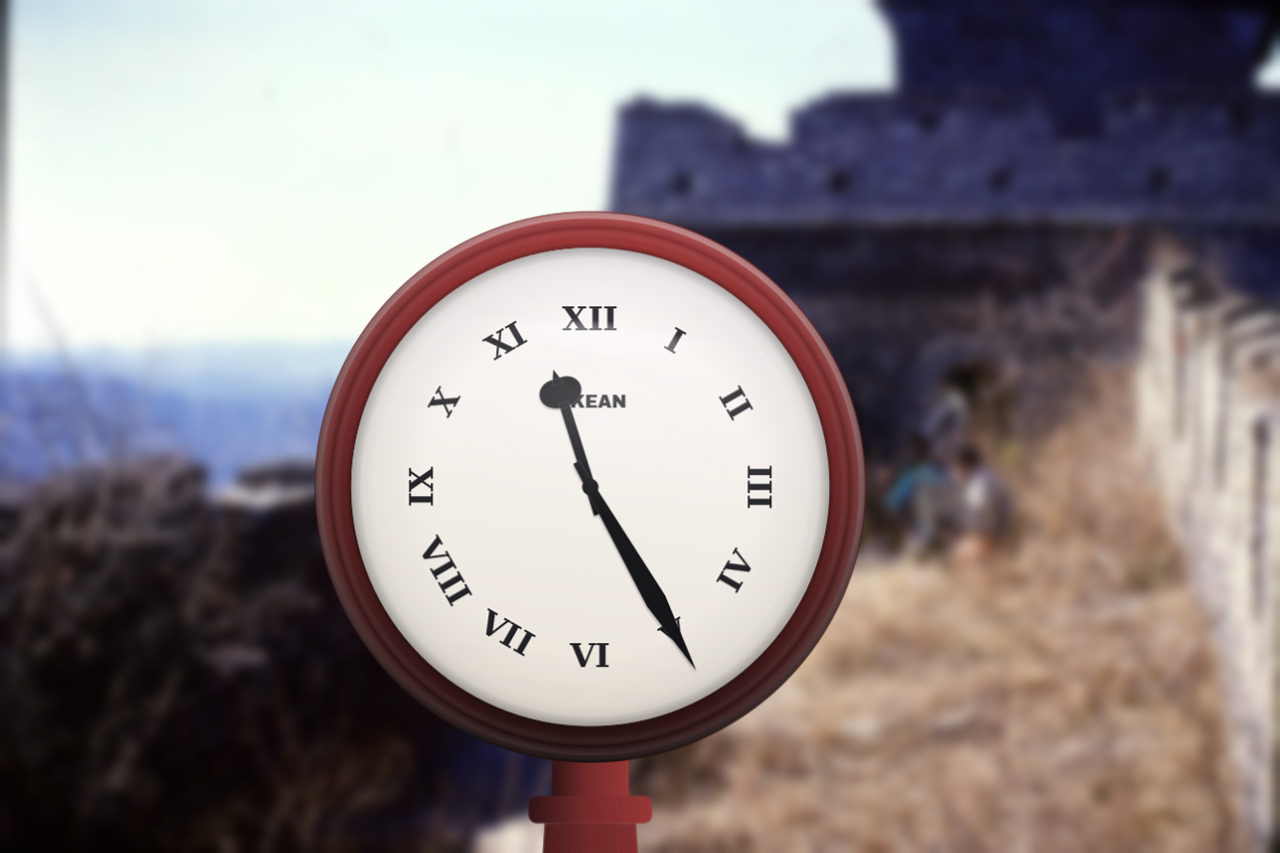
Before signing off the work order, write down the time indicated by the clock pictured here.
11:25
